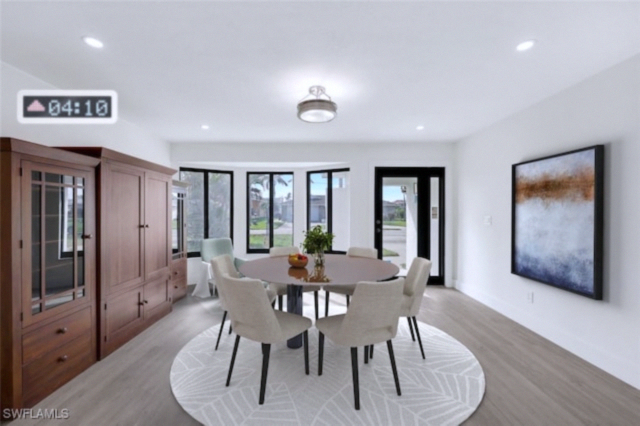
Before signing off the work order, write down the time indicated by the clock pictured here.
4:10
